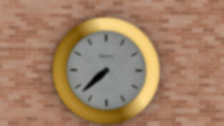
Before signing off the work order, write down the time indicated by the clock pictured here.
7:38
